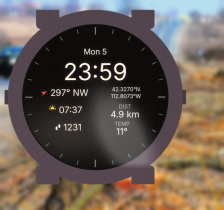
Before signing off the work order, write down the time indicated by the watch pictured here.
23:59
